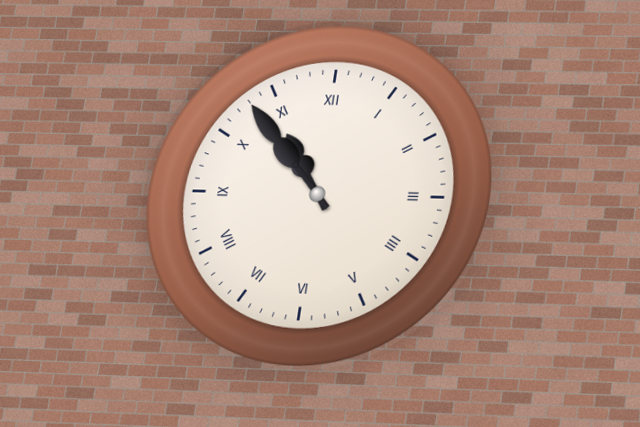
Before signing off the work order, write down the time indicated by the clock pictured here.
10:53
